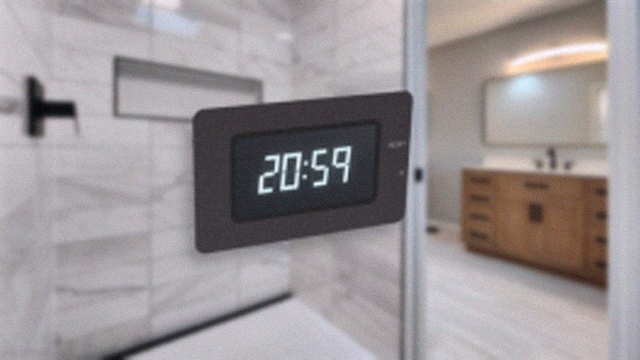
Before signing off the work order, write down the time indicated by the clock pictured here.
20:59
